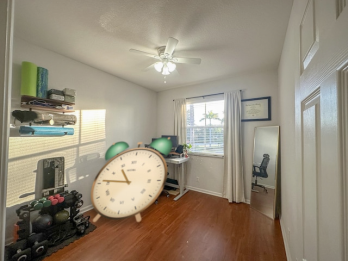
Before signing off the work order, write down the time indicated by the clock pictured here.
10:46
